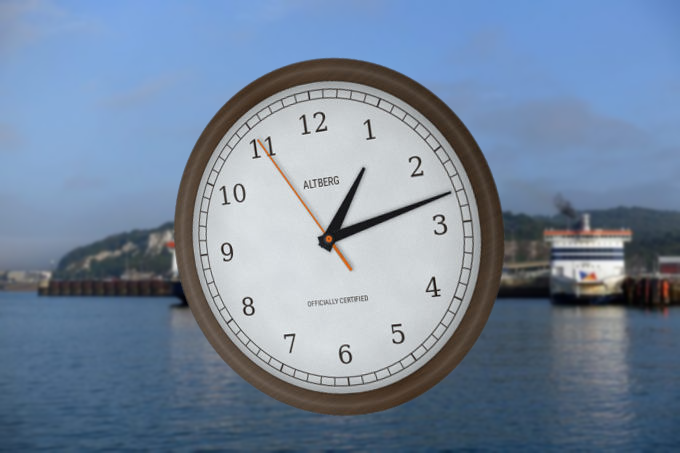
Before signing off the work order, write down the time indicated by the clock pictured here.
1:12:55
